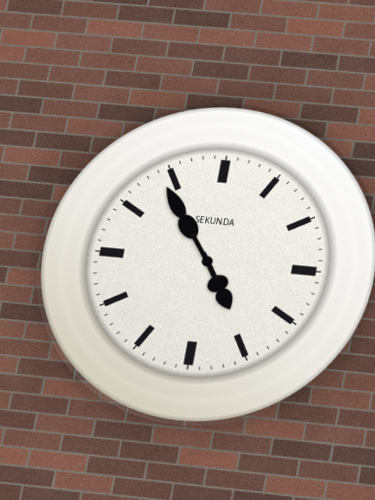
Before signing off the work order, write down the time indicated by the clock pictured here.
4:54
